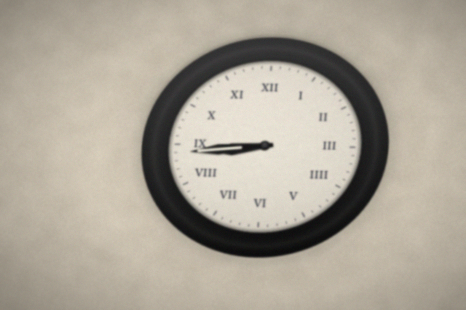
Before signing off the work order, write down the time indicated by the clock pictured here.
8:44
